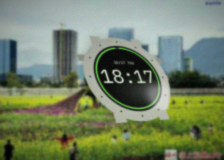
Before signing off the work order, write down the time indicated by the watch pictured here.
18:17
